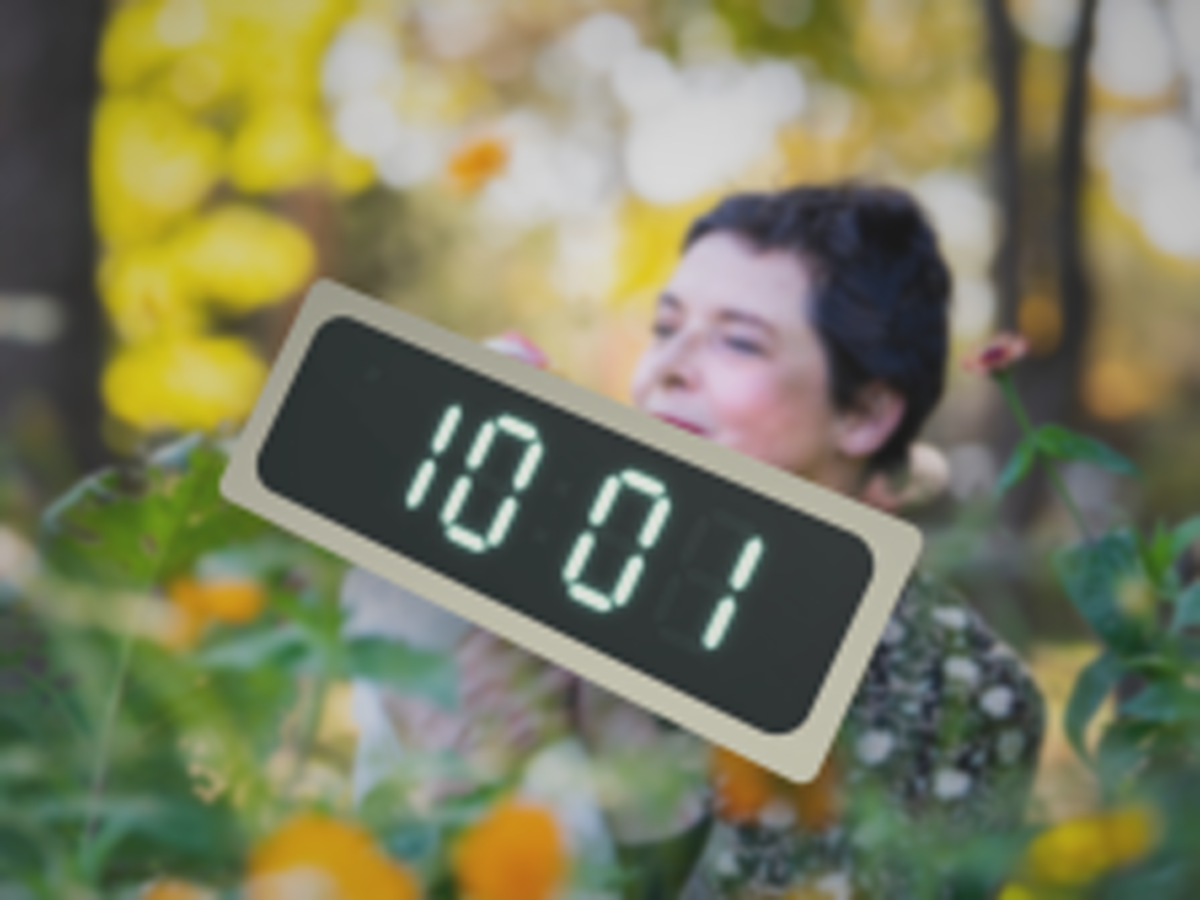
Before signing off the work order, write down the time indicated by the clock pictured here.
10:01
